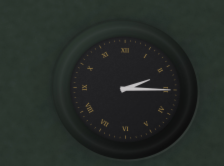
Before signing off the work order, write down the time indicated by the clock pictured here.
2:15
